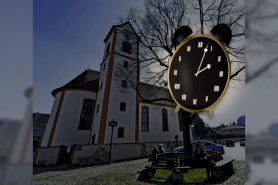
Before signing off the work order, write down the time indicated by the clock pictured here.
2:03
